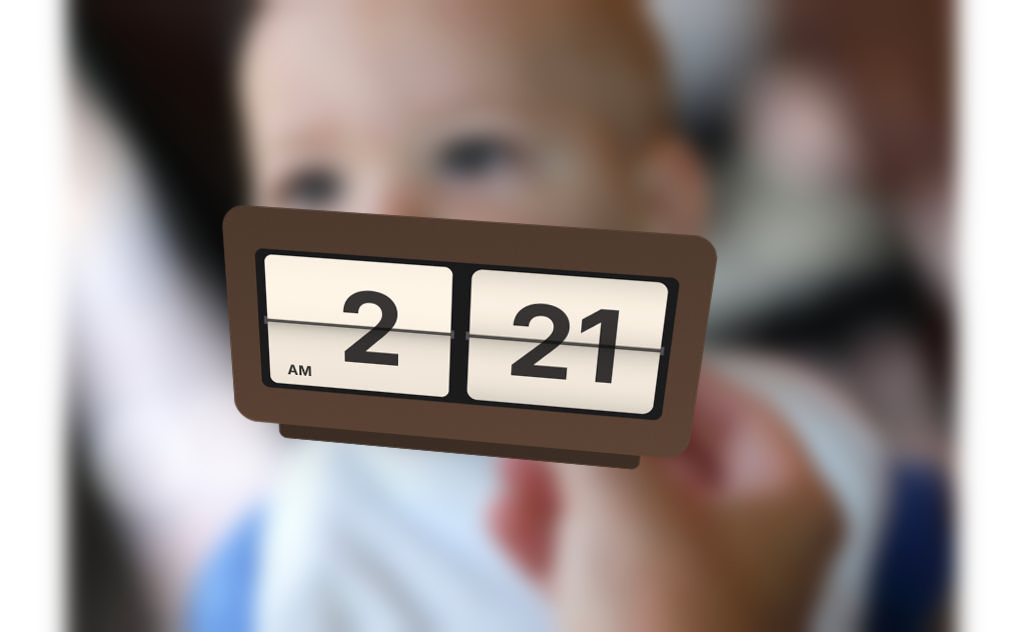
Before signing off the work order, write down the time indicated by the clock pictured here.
2:21
